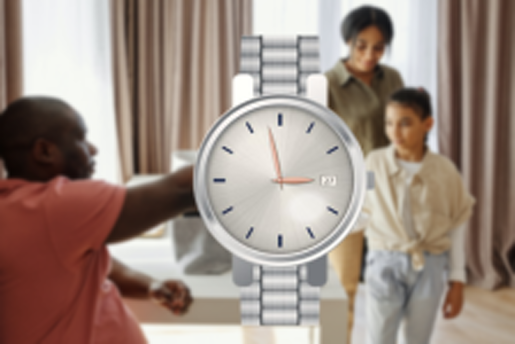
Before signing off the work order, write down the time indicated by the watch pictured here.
2:58
